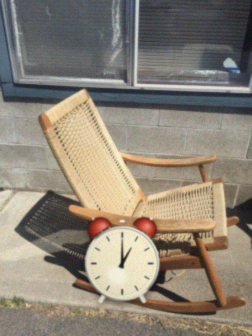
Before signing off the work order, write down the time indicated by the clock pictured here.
1:00
